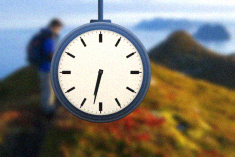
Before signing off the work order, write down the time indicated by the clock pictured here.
6:32
